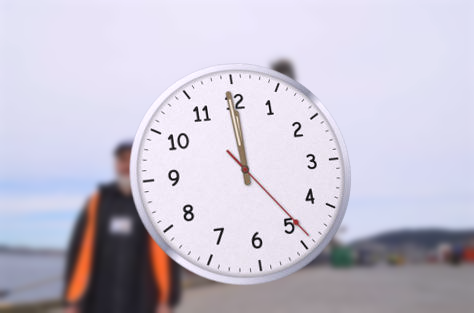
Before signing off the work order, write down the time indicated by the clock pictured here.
11:59:24
